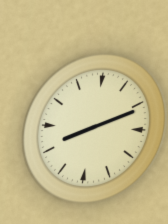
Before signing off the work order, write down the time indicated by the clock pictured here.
8:11
